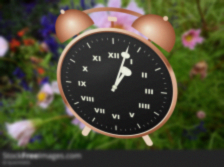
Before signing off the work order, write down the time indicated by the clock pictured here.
1:03
